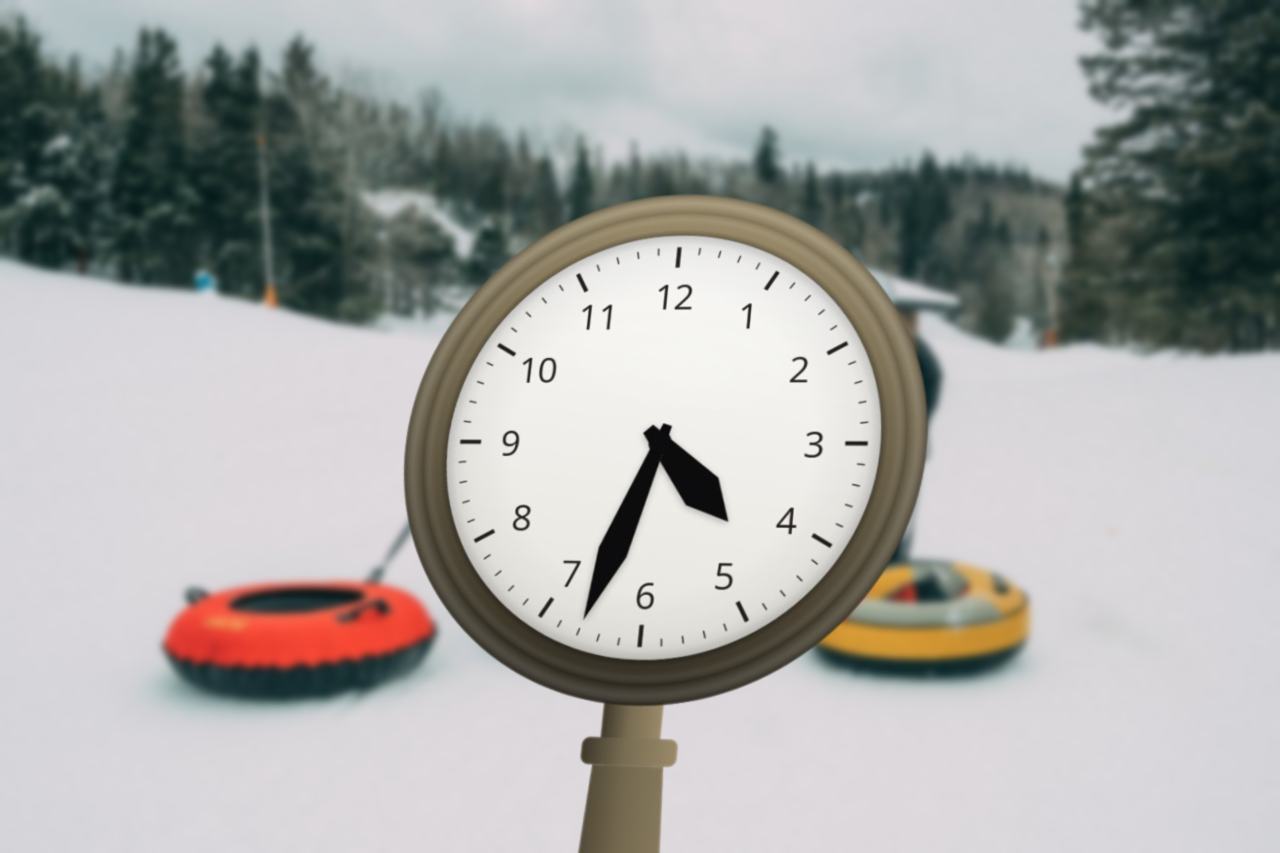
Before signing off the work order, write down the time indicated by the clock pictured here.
4:33
